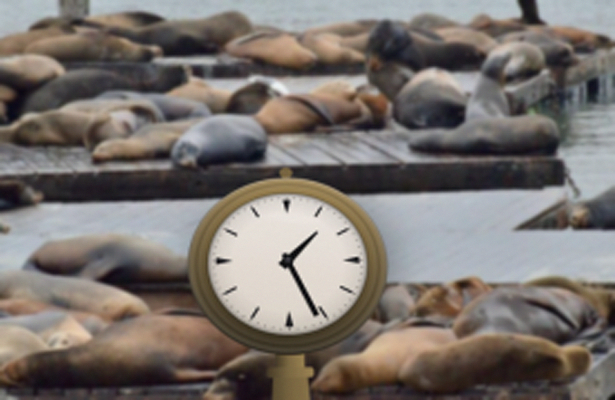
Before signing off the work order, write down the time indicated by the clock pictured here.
1:26
